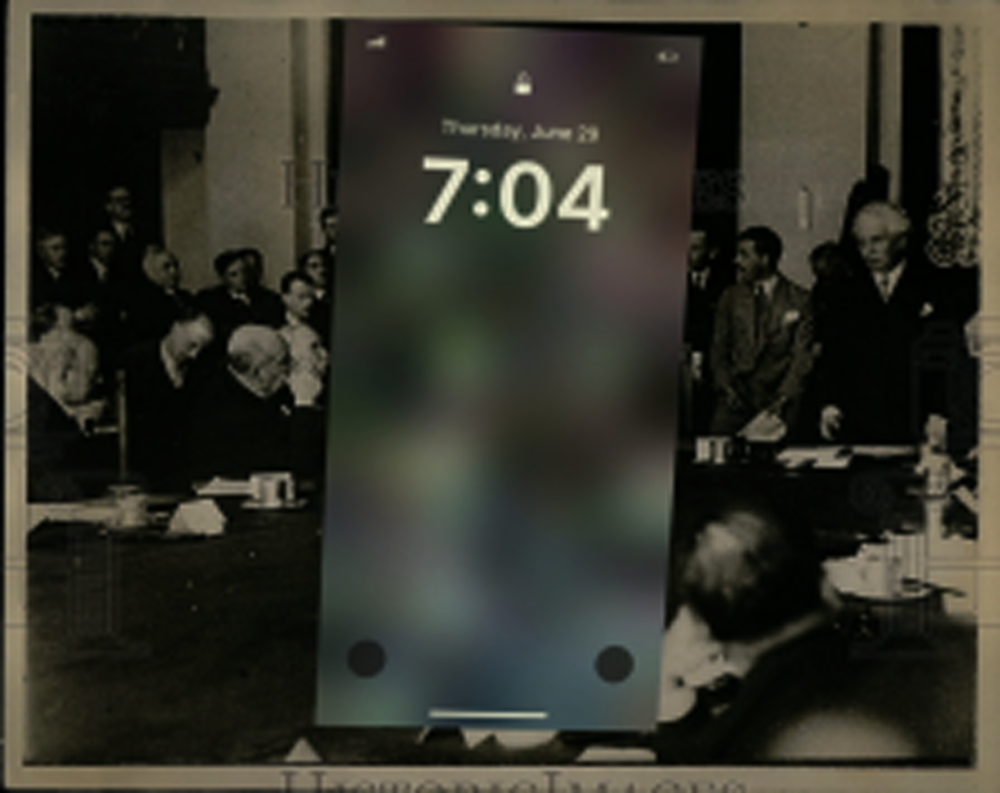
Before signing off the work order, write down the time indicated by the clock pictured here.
7:04
